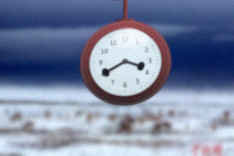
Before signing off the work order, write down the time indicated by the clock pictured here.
3:40
